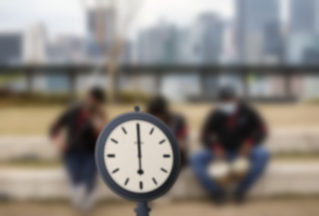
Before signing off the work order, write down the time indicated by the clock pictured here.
6:00
